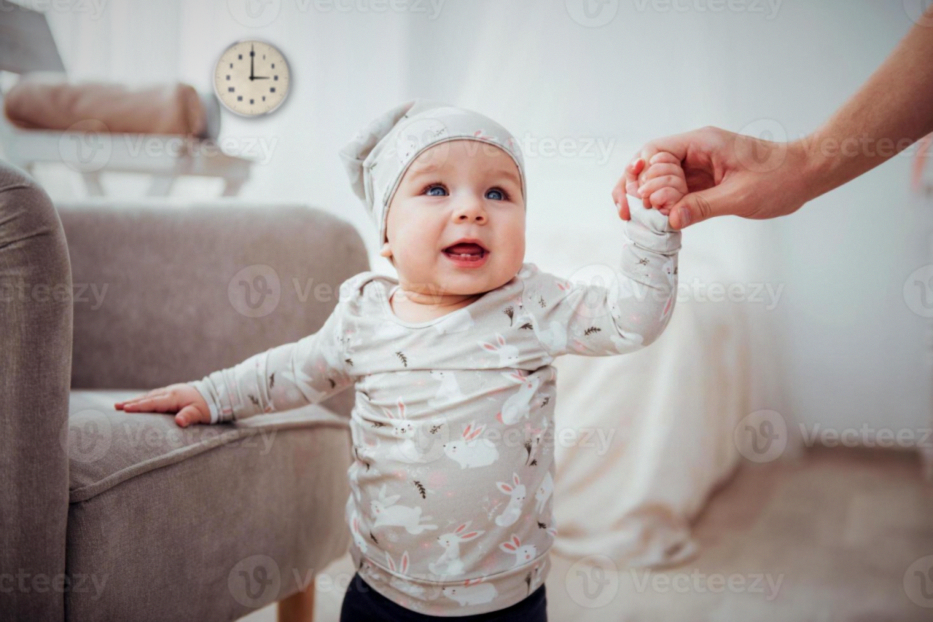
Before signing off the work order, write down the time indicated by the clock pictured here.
3:00
